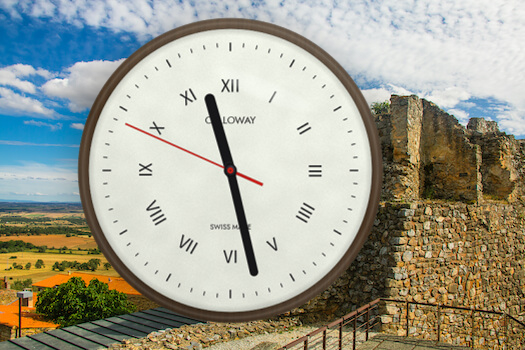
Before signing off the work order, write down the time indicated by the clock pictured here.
11:27:49
